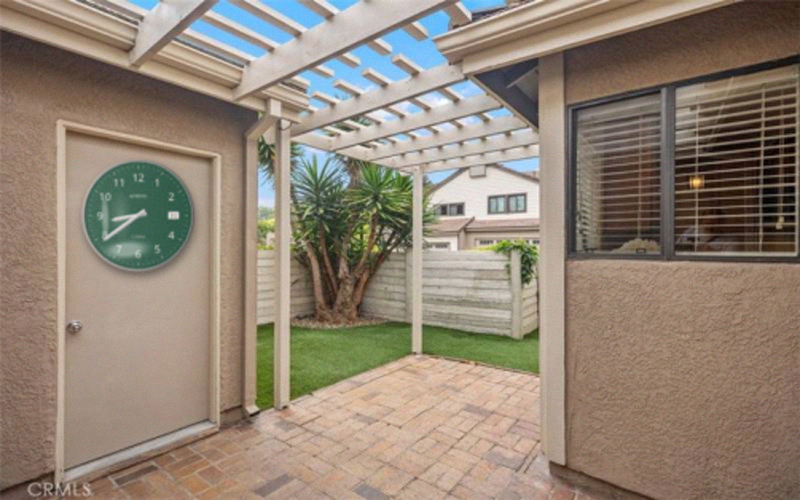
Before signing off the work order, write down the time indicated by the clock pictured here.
8:39
